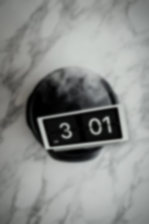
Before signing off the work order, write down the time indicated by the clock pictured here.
3:01
